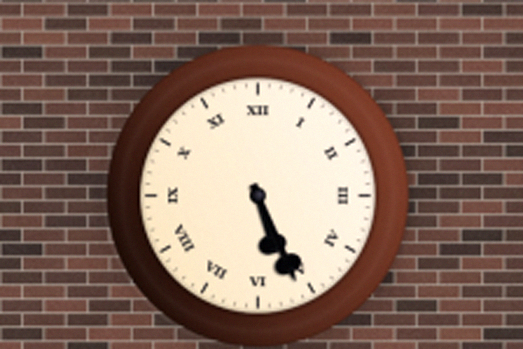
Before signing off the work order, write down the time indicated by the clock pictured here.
5:26
